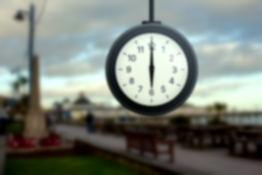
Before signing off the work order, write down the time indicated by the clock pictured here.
6:00
